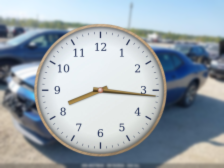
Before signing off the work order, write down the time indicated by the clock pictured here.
8:16
